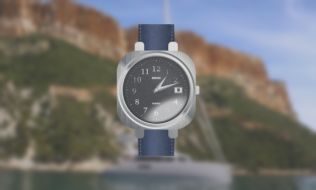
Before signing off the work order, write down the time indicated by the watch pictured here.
1:12
